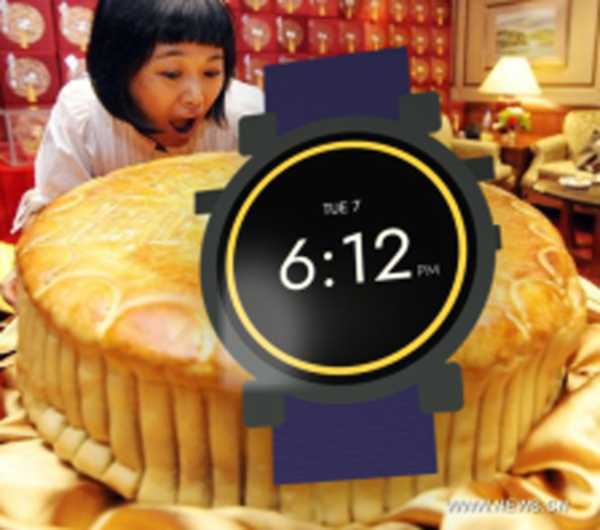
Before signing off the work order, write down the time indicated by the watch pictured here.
6:12
